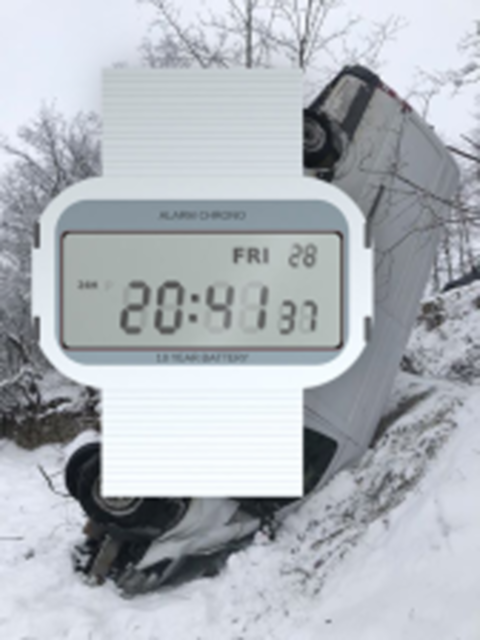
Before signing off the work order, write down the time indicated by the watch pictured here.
20:41:37
